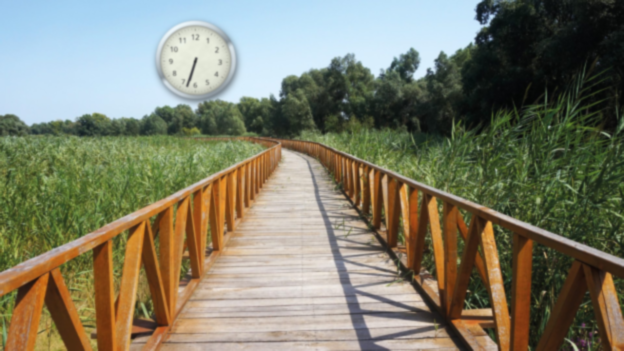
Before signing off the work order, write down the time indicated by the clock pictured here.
6:33
